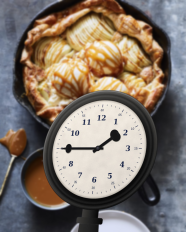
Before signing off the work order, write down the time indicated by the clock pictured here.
1:45
